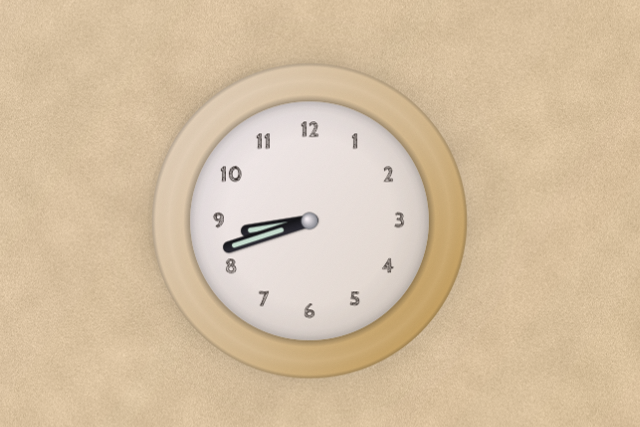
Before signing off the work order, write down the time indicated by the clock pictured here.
8:42
